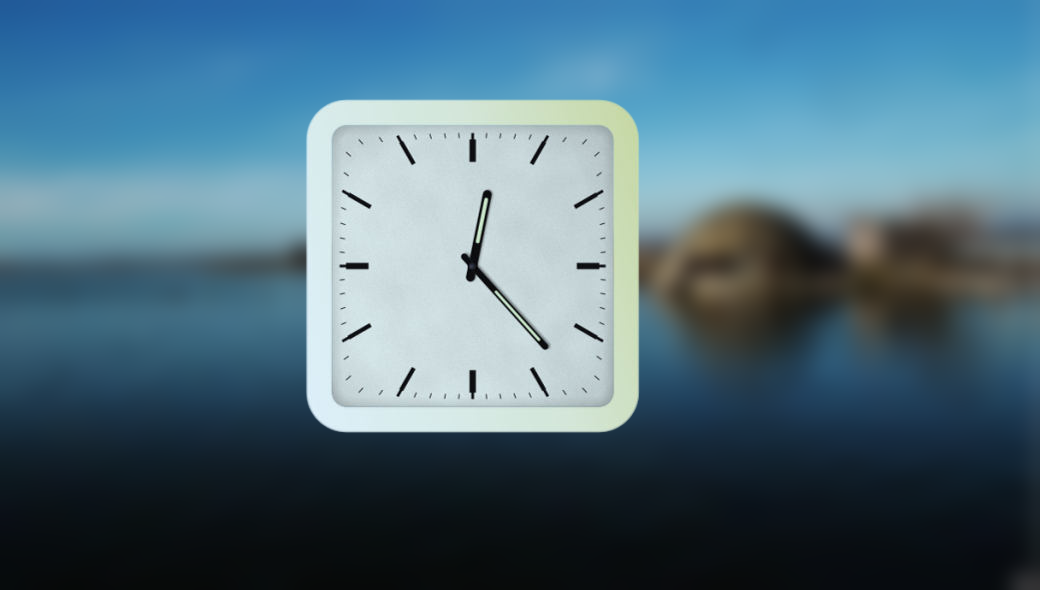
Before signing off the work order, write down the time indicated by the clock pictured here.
12:23
